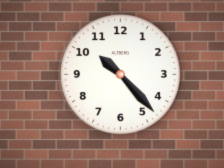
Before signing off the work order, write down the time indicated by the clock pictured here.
10:23
